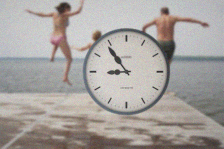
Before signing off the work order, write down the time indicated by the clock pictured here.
8:54
